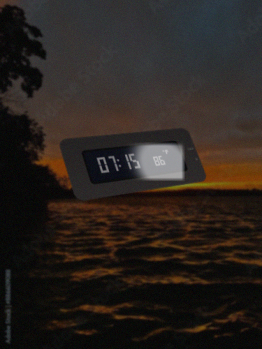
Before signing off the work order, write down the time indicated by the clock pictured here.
7:15
